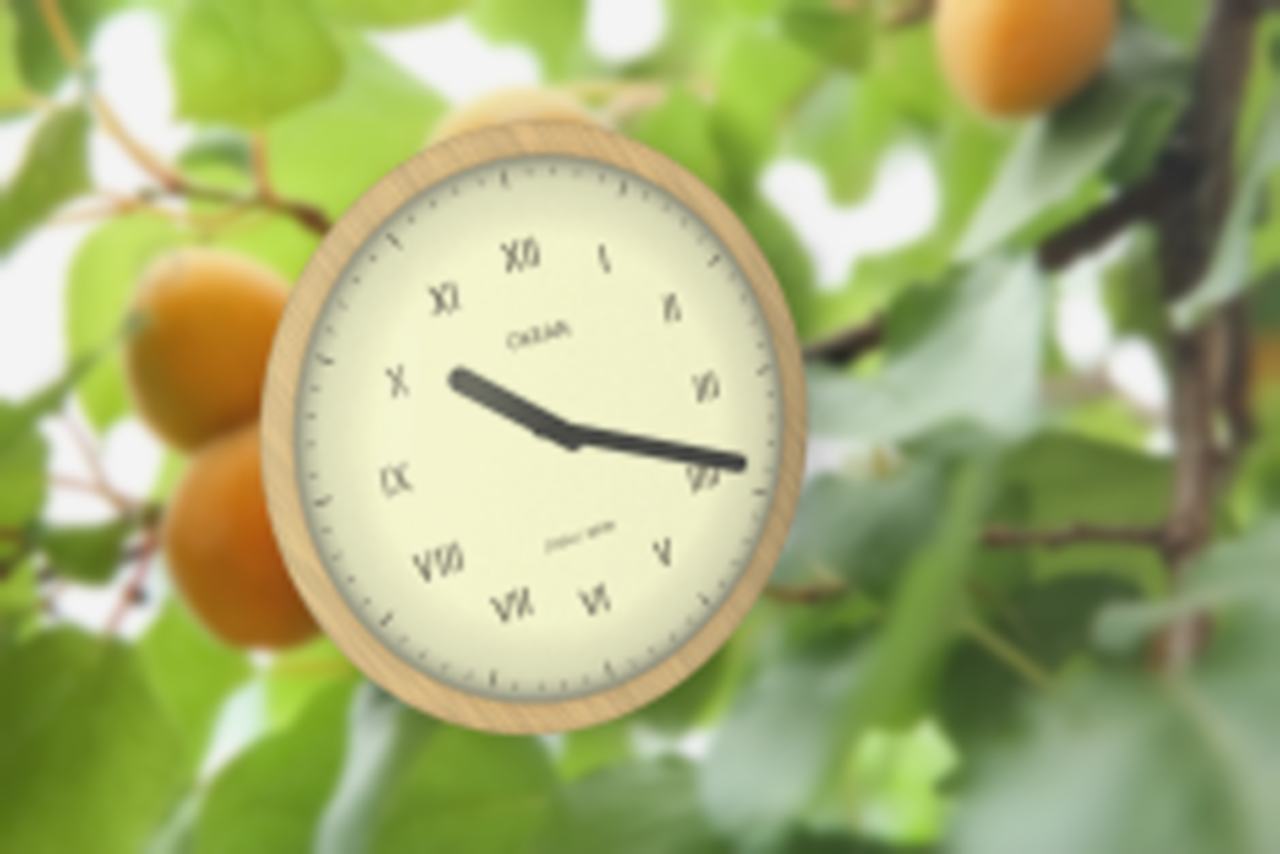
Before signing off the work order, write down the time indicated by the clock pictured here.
10:19
